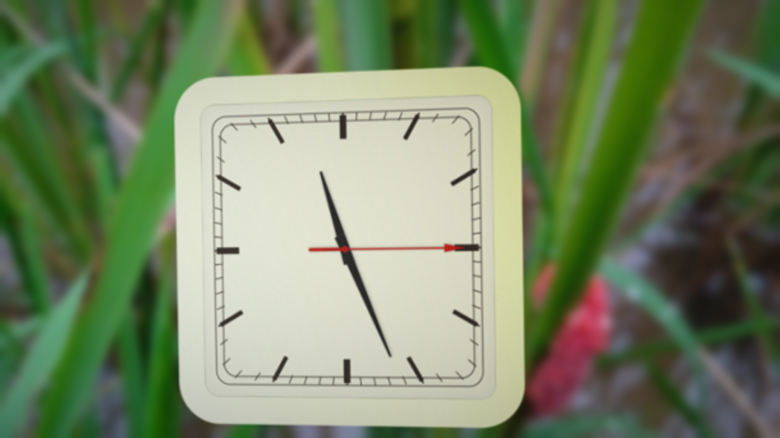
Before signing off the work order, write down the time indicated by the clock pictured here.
11:26:15
